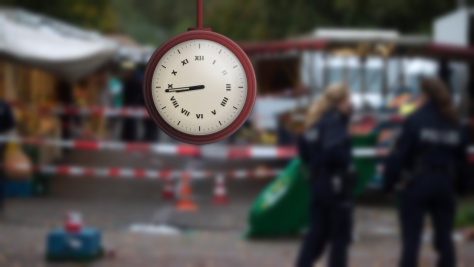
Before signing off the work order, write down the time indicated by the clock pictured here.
8:44
